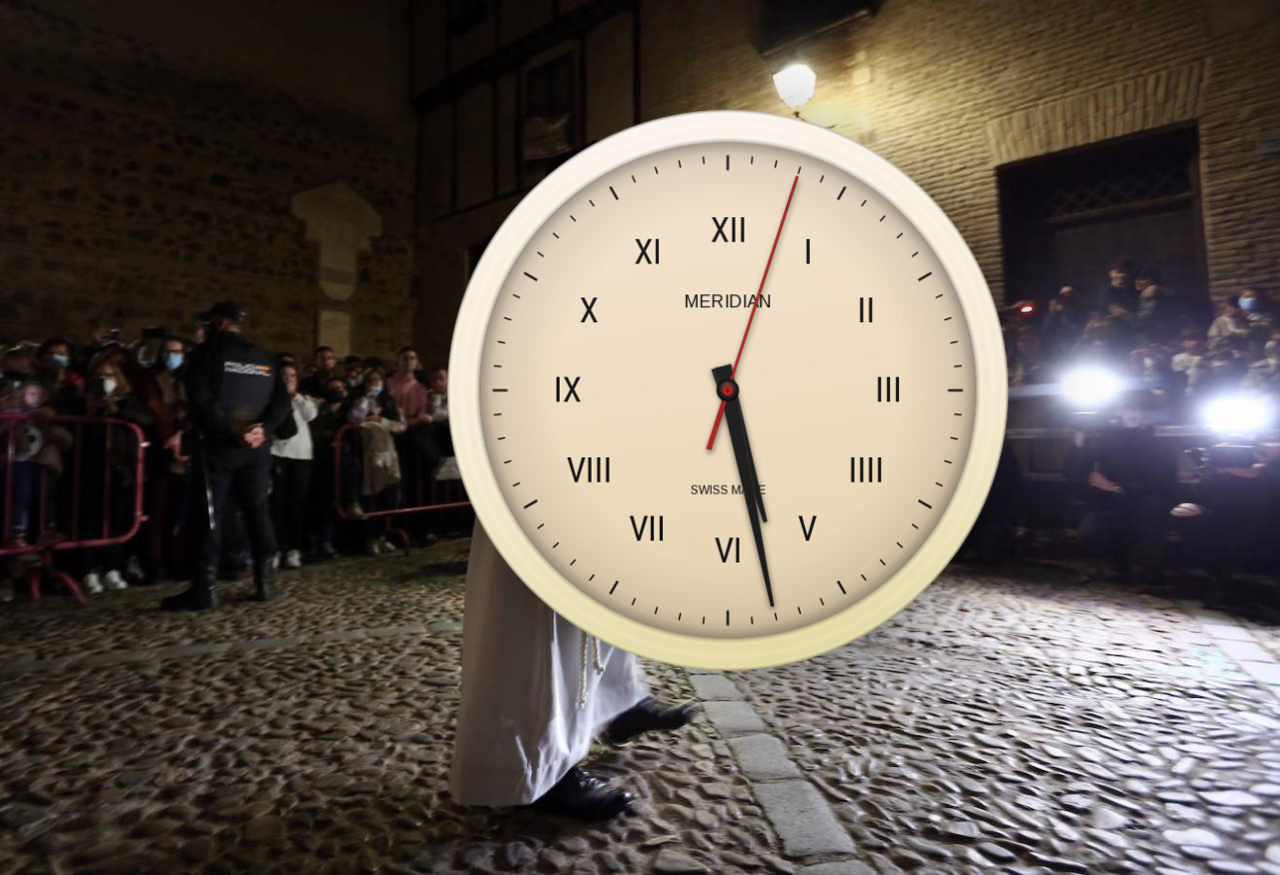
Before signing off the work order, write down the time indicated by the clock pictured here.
5:28:03
